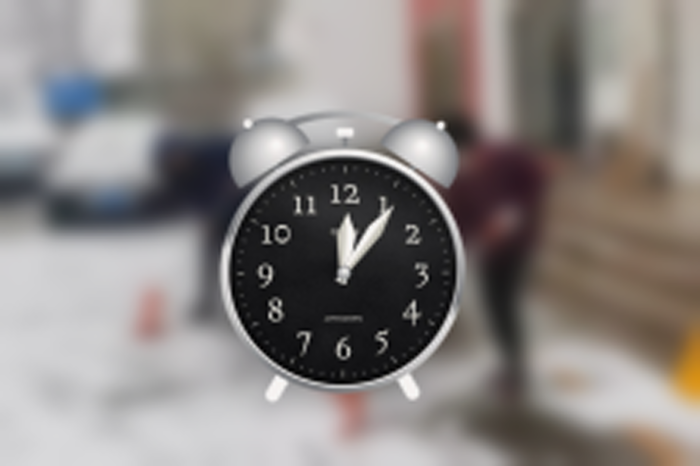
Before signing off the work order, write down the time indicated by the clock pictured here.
12:06
